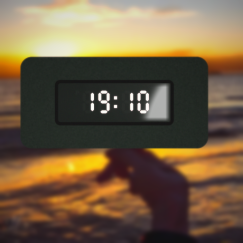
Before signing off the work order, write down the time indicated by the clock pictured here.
19:10
